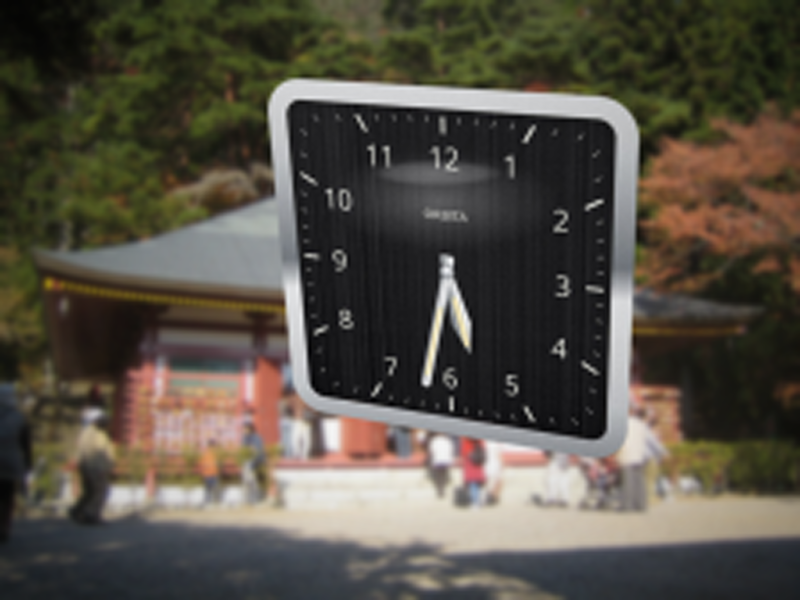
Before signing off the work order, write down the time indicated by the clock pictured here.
5:32
